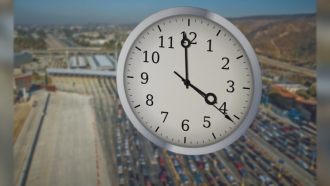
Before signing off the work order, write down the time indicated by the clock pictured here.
3:59:21
